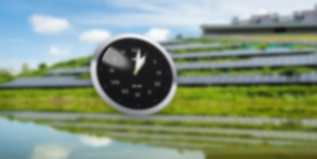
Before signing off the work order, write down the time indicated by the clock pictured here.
1:02
